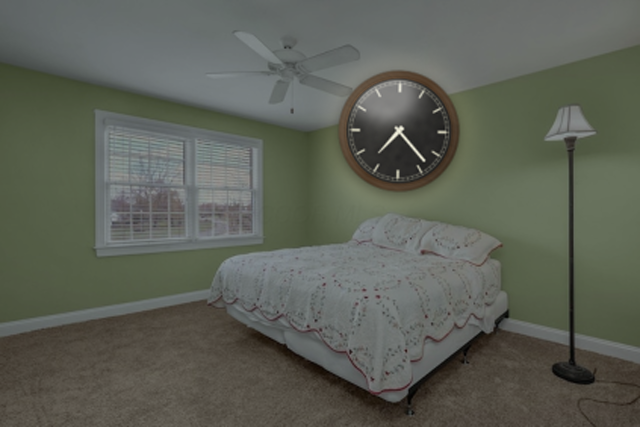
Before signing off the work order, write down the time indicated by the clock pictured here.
7:23
